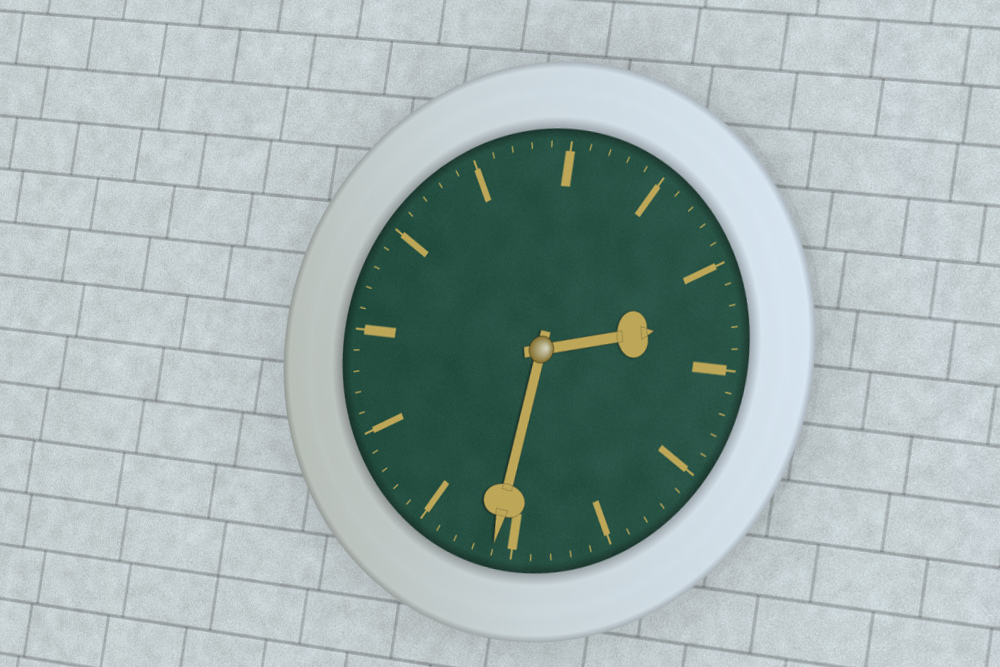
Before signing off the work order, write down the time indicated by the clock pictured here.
2:31
